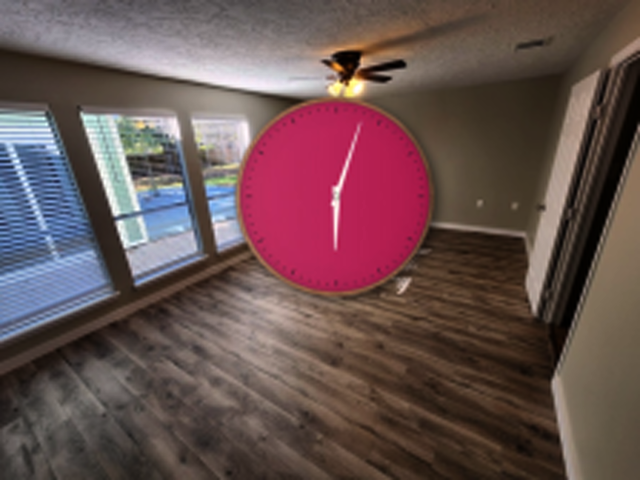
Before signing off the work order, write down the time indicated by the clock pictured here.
6:03
